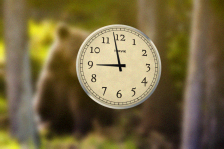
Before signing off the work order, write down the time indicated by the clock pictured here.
8:58
